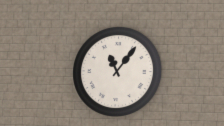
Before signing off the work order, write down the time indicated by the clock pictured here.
11:06
